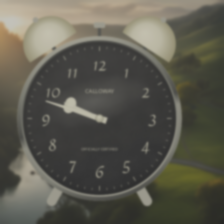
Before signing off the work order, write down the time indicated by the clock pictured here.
9:48
